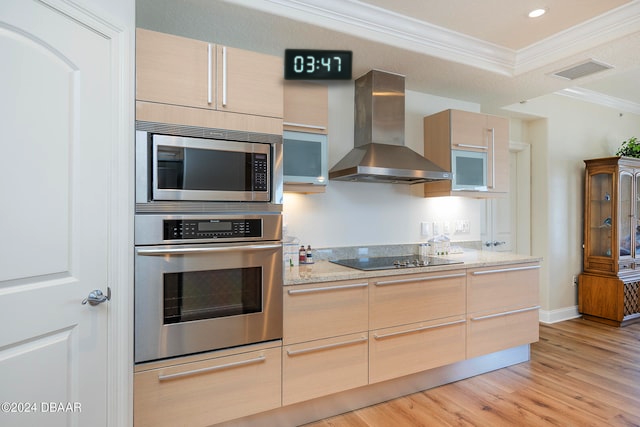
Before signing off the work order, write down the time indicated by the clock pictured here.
3:47
